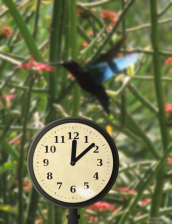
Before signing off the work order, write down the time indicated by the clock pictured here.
12:08
